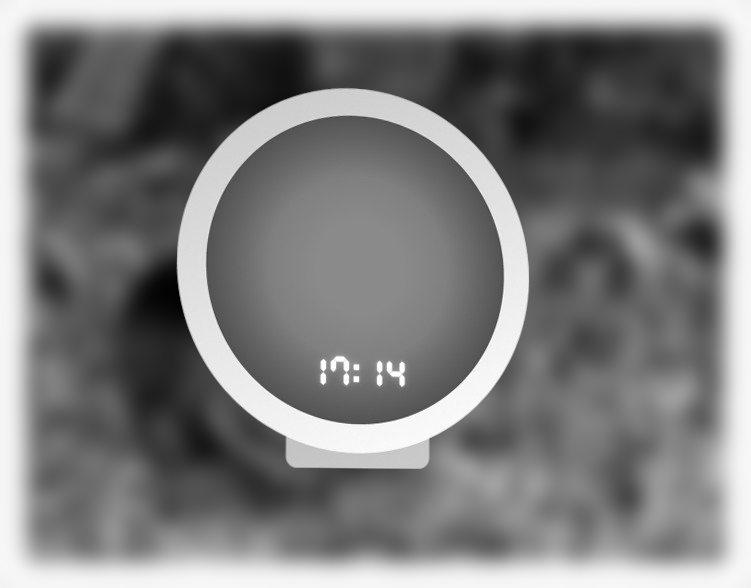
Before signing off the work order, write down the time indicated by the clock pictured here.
17:14
